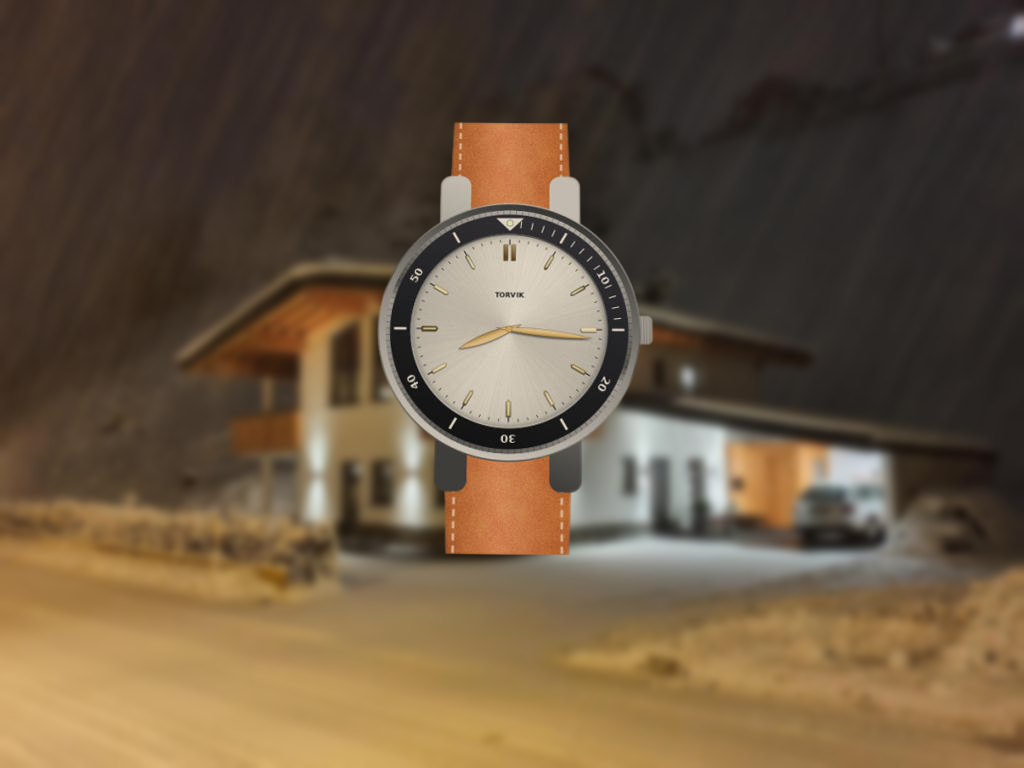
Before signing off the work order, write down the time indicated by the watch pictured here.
8:16
